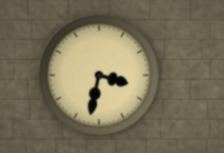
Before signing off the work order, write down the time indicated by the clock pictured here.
3:32
